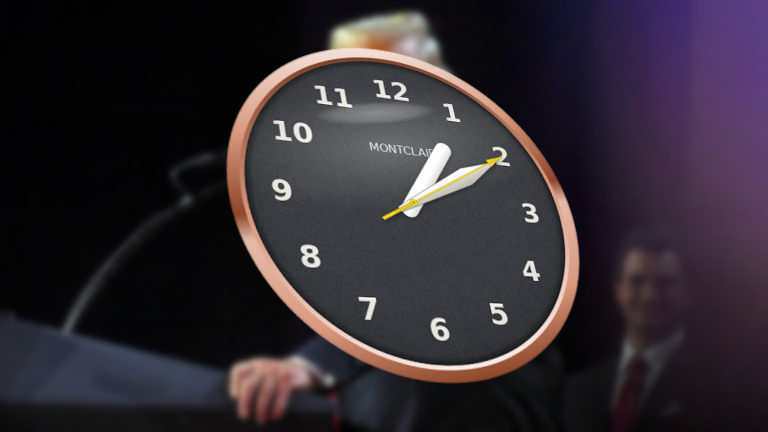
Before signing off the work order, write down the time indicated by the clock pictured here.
1:10:10
